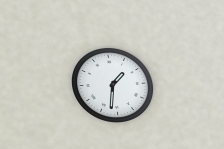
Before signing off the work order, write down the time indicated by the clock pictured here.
1:32
